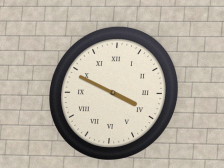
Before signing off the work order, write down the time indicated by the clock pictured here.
3:49
